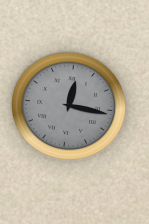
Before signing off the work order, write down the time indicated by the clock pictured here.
12:16
